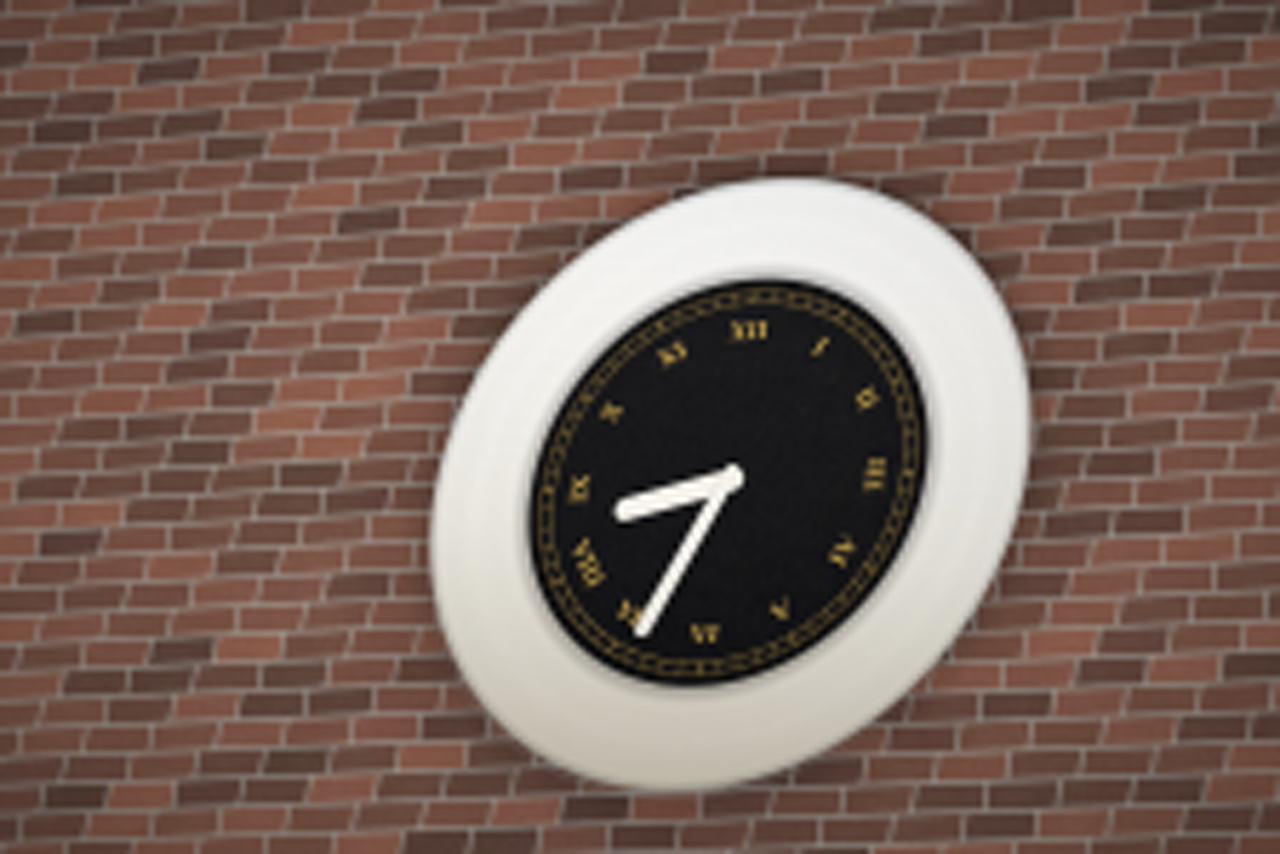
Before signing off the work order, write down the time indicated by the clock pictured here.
8:34
